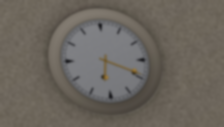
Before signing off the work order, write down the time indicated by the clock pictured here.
6:19
